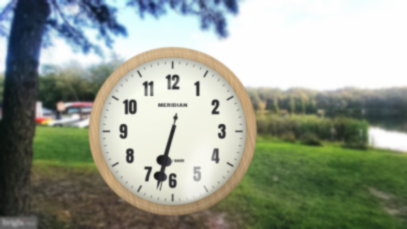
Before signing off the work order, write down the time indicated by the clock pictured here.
6:32:32
